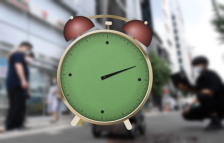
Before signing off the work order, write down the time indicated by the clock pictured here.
2:11
